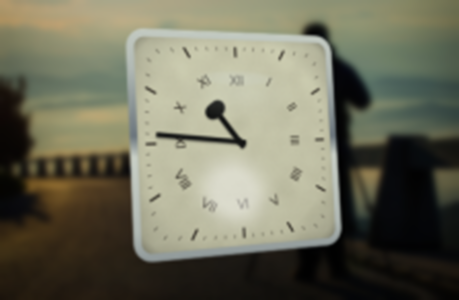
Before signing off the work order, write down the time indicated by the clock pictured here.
10:46
